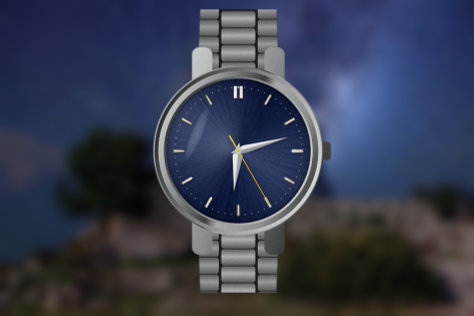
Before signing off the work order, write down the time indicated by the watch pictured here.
6:12:25
